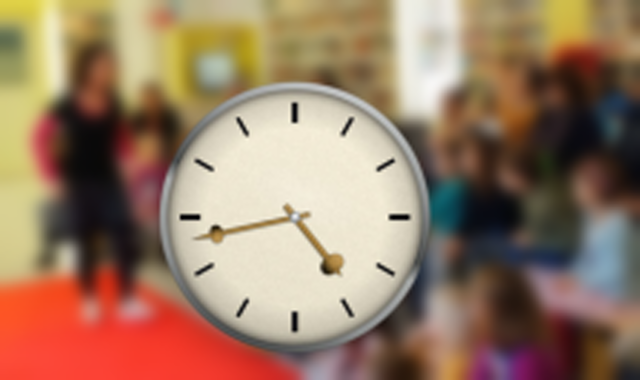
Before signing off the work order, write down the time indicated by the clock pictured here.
4:43
